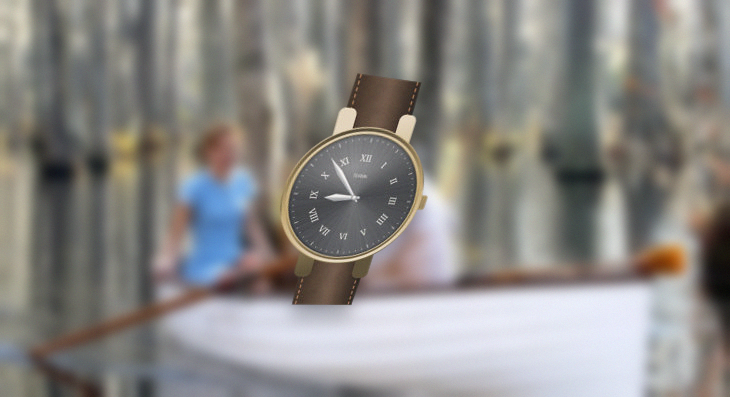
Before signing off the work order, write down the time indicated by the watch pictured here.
8:53
